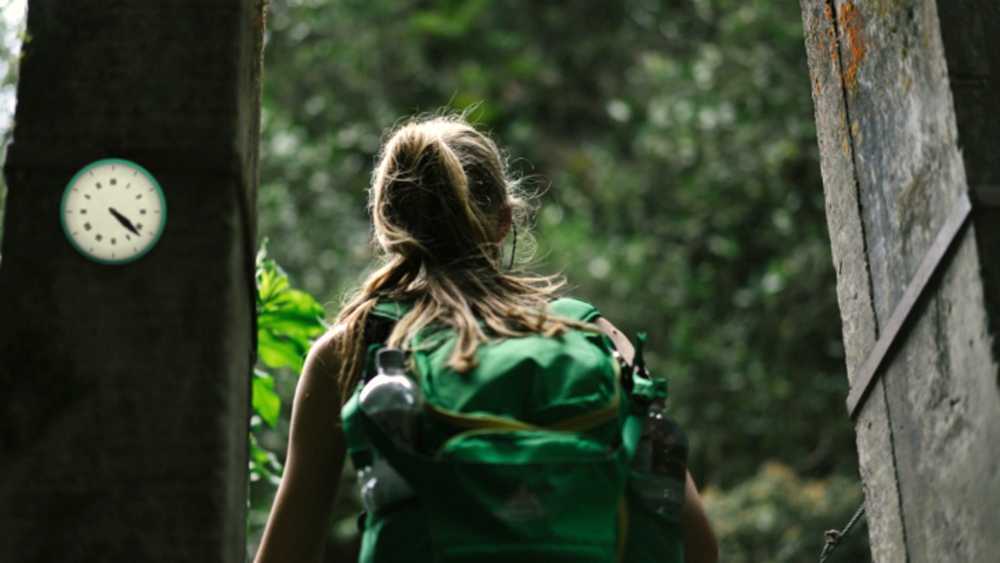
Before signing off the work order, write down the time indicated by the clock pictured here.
4:22
